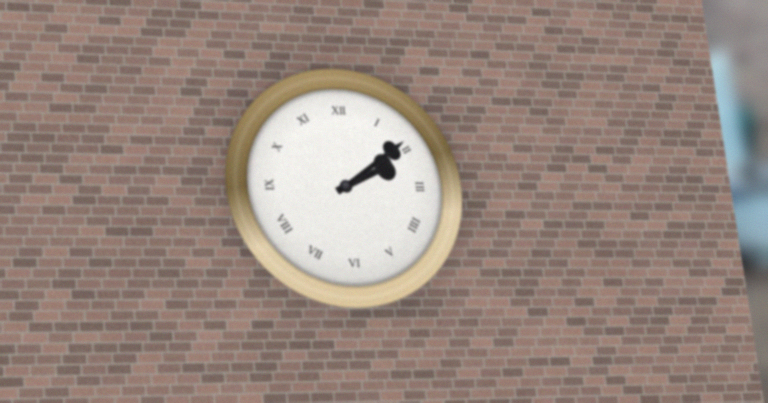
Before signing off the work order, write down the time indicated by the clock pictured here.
2:09
